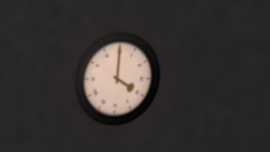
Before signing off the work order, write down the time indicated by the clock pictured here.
4:00
